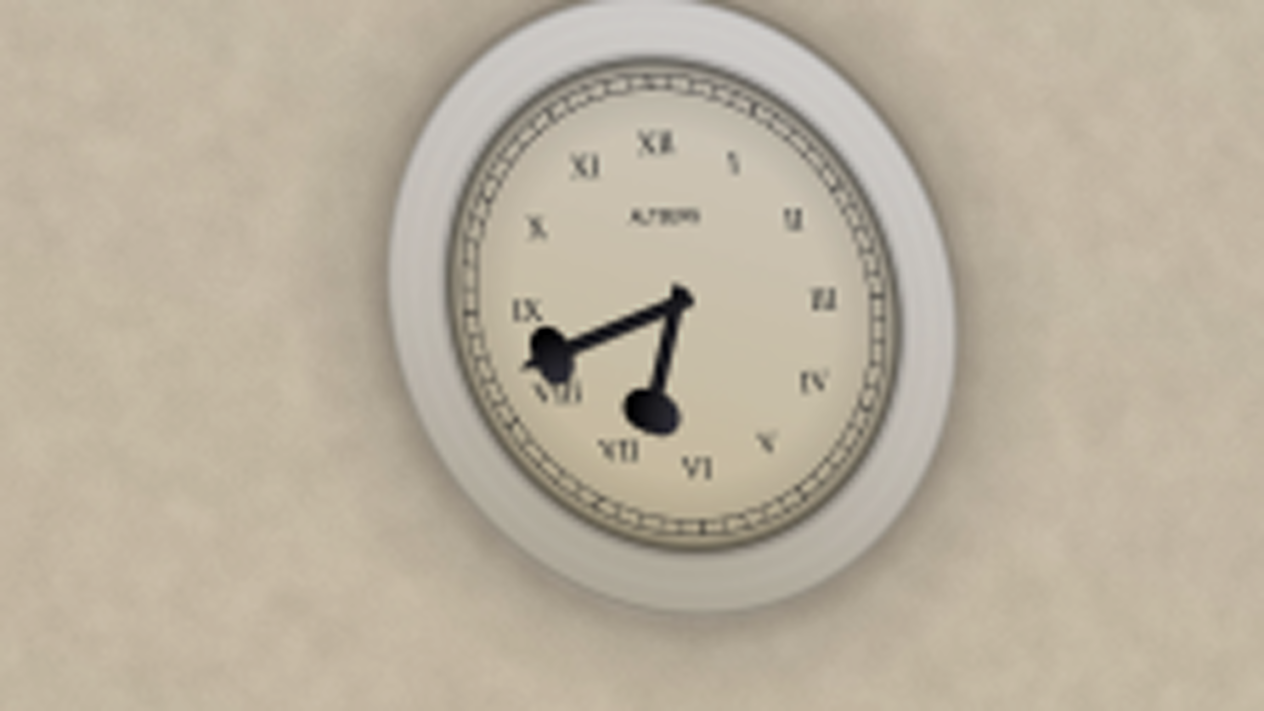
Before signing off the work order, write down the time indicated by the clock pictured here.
6:42
